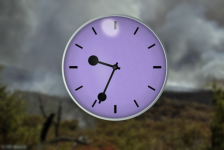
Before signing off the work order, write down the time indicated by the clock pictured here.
9:34
